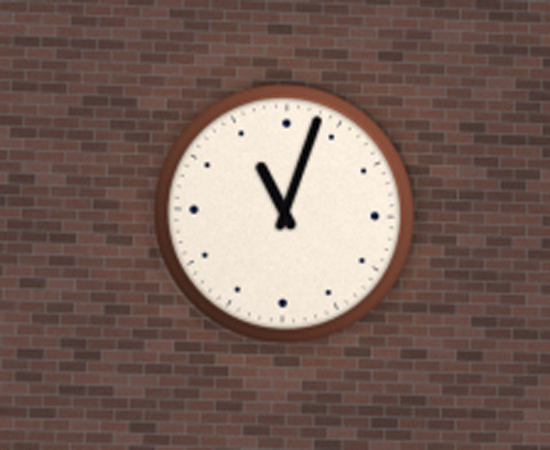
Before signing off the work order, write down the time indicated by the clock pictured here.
11:03
